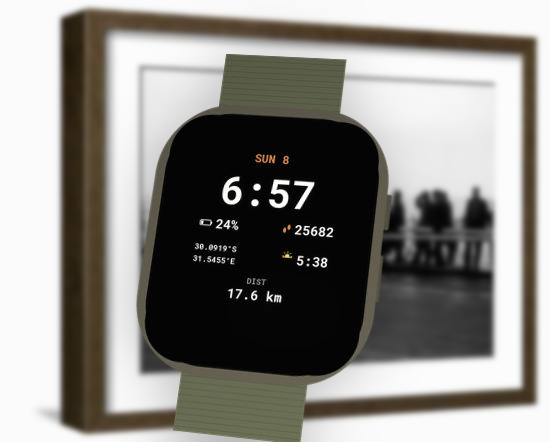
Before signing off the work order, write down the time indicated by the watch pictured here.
6:57
